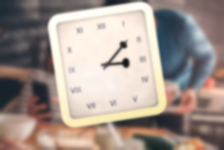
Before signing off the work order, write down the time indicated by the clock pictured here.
3:08
